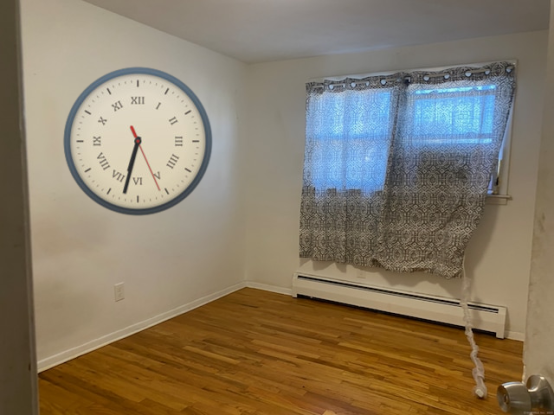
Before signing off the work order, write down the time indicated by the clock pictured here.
6:32:26
